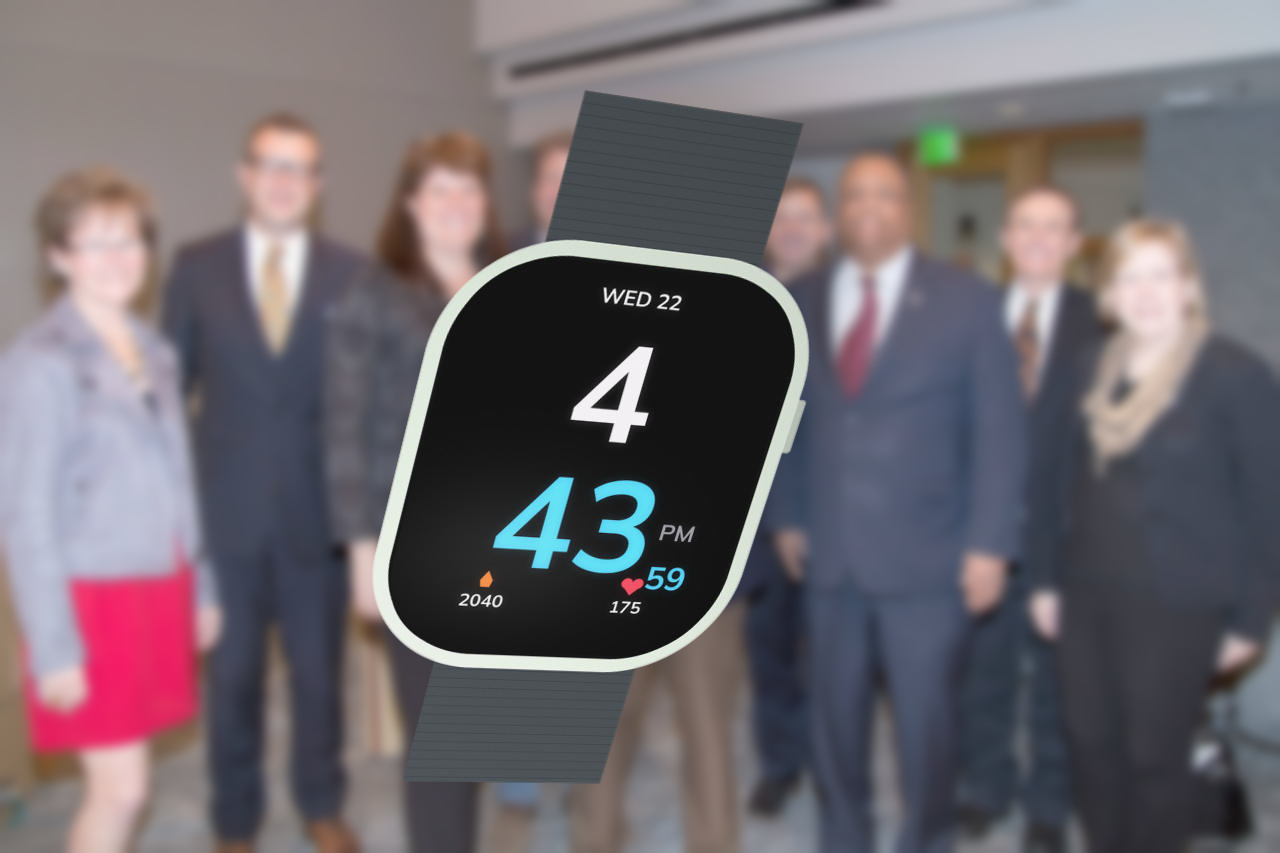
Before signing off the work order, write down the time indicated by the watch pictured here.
4:43:59
